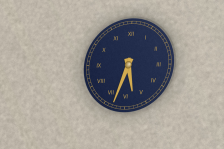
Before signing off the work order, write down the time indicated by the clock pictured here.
5:33
